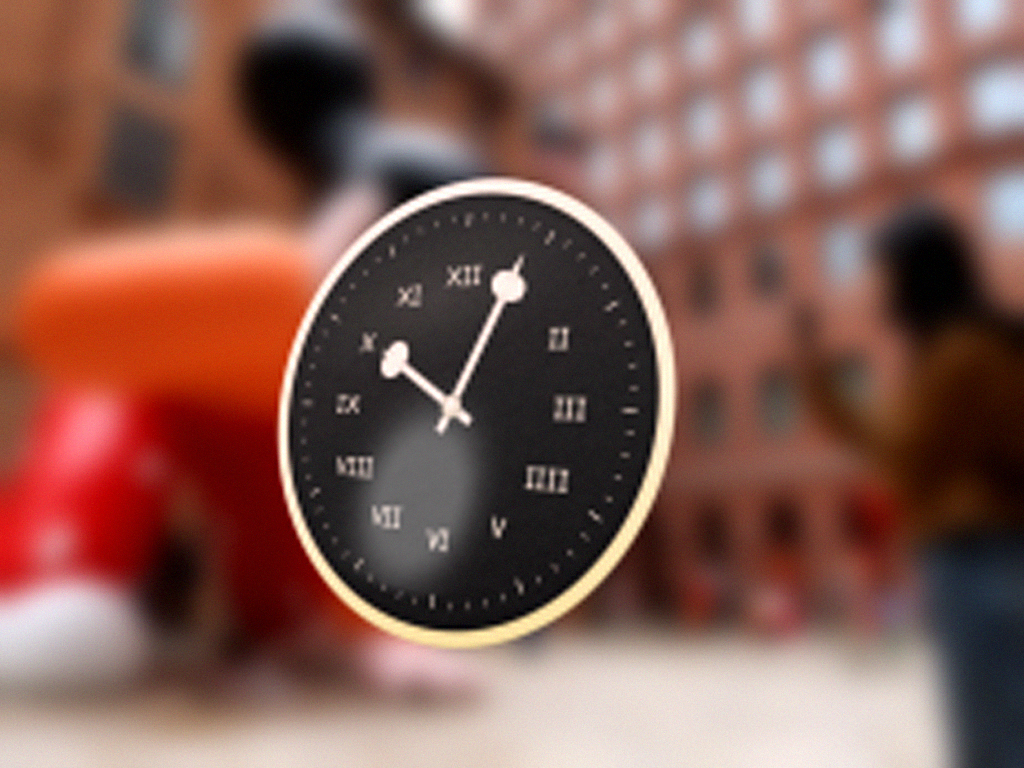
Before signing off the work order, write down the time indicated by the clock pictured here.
10:04
